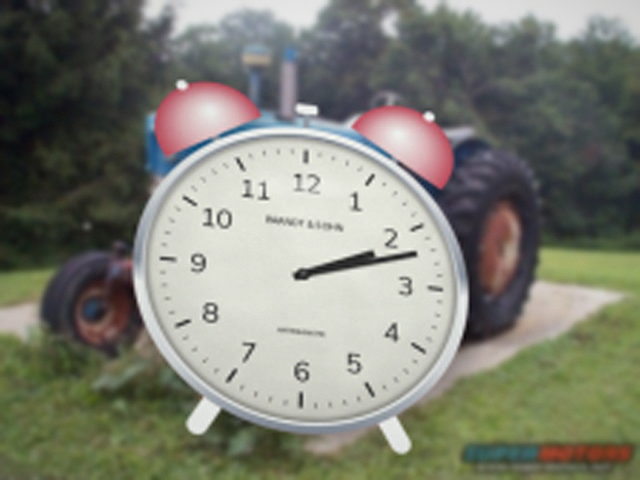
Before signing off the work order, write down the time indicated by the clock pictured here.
2:12
